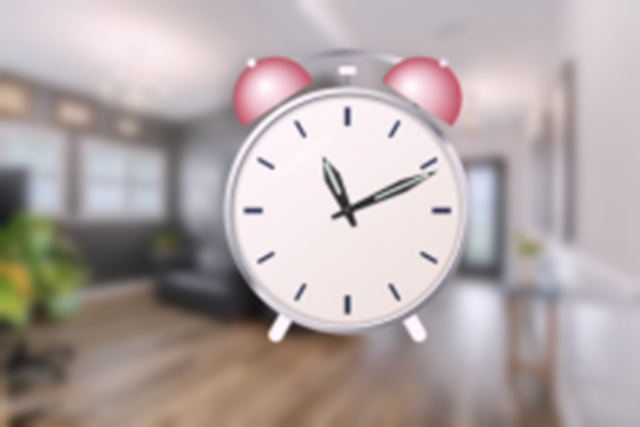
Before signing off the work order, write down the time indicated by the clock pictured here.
11:11
